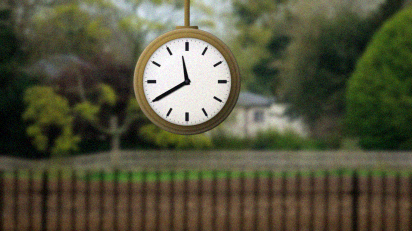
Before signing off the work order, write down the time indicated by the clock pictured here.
11:40
